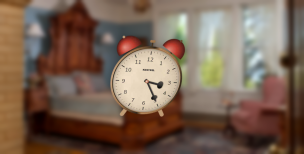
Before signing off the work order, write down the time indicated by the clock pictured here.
3:25
